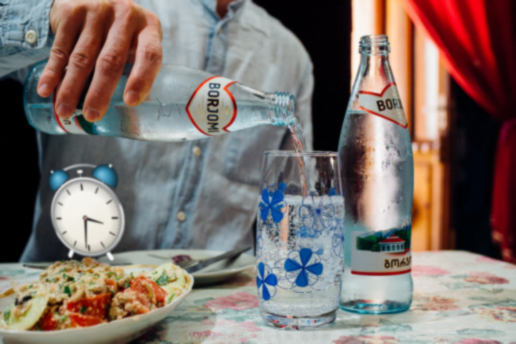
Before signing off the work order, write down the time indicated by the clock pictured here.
3:31
